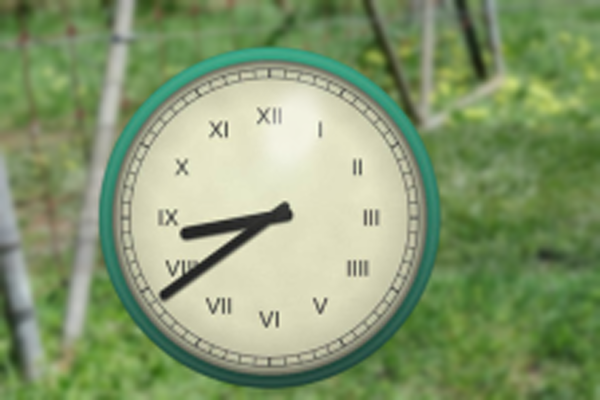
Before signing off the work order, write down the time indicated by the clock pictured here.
8:39
